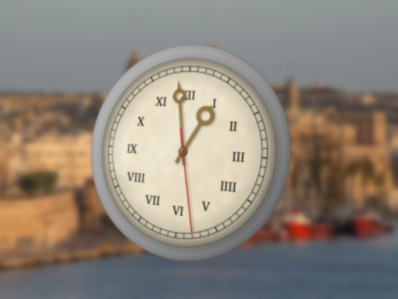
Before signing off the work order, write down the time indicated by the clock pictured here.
12:58:28
